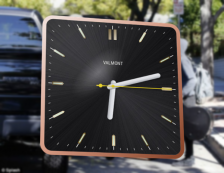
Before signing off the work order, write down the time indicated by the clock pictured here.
6:12:15
